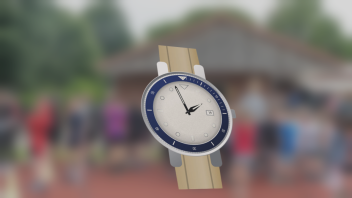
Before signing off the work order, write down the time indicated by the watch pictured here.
1:57
